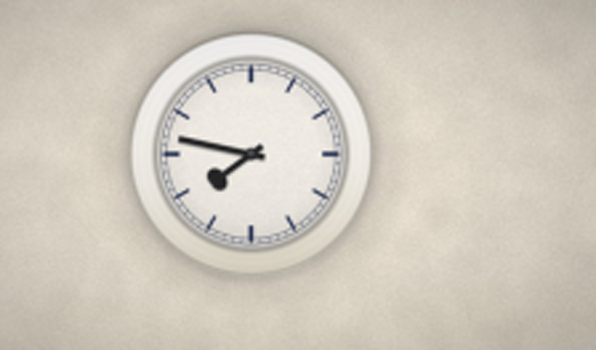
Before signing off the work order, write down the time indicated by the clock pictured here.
7:47
